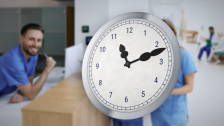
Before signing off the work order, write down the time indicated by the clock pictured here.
11:12
